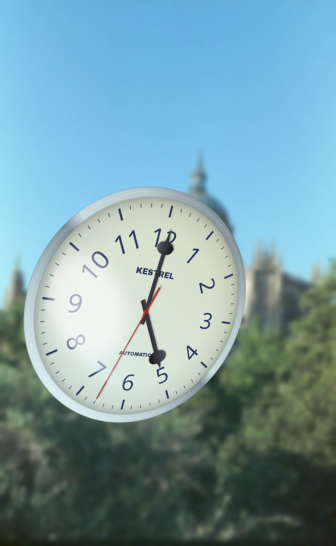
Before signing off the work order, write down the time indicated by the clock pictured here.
5:00:33
